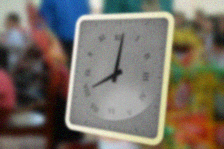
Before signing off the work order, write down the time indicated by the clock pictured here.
8:01
